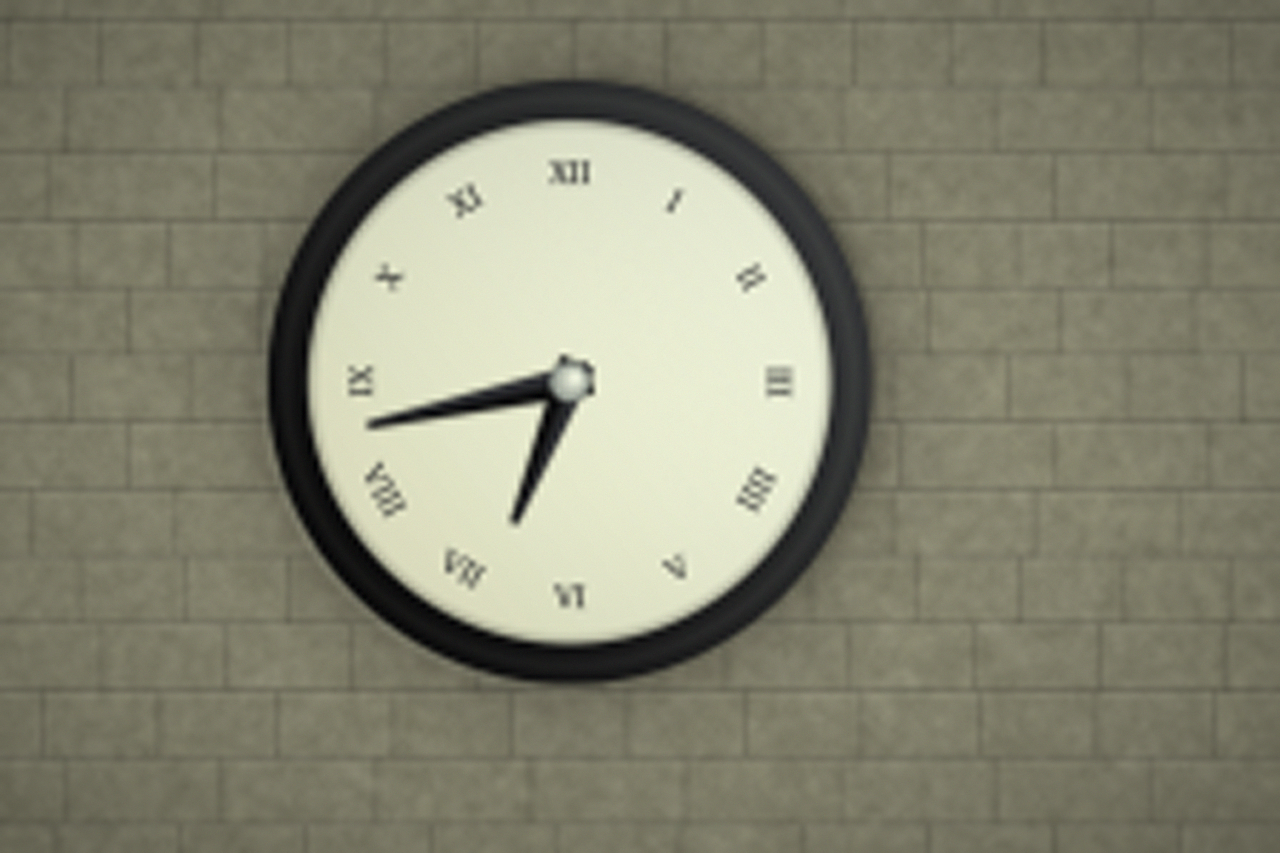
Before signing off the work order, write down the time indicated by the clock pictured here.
6:43
